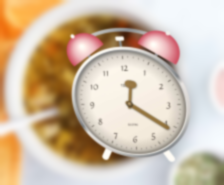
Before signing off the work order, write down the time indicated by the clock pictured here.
12:21
